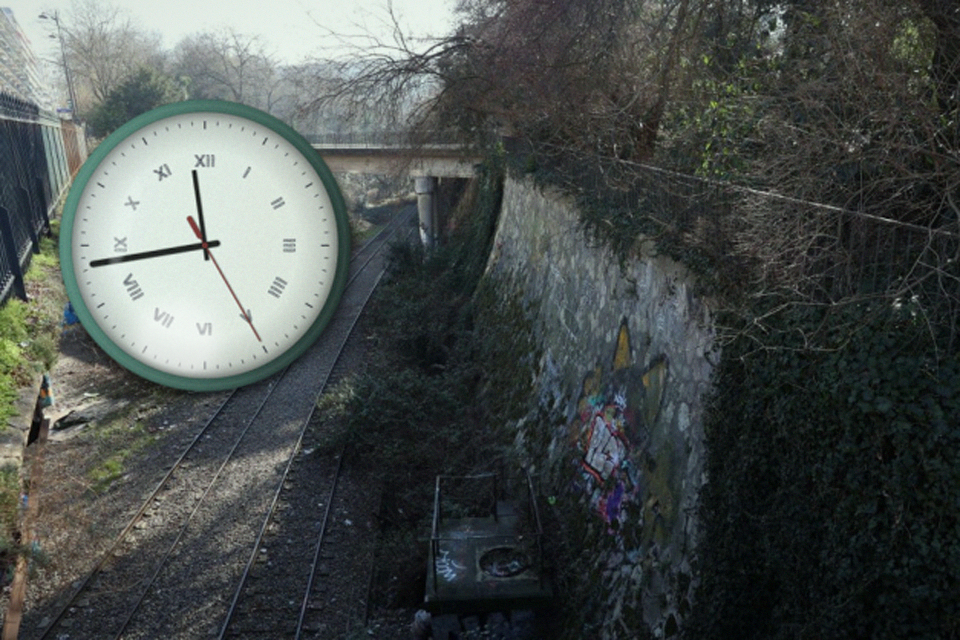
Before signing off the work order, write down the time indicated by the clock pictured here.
11:43:25
